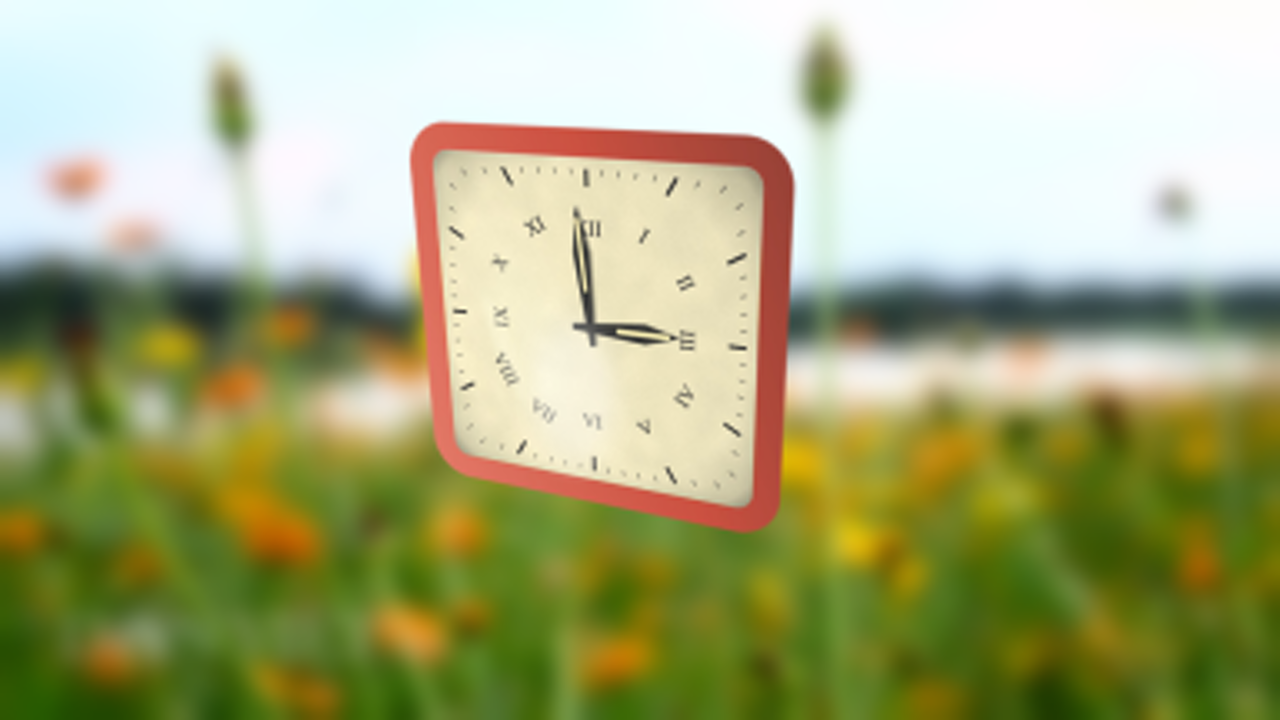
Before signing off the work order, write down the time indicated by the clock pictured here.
2:59
